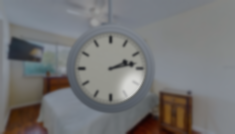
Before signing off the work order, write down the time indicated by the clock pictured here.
2:13
